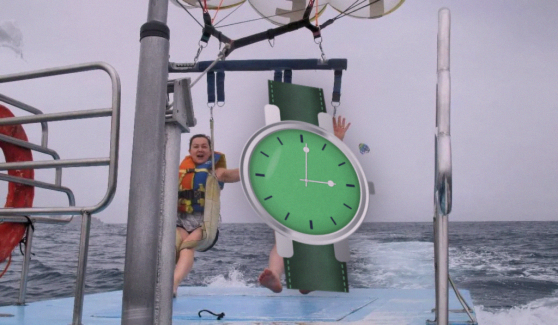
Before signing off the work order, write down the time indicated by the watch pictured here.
3:01
